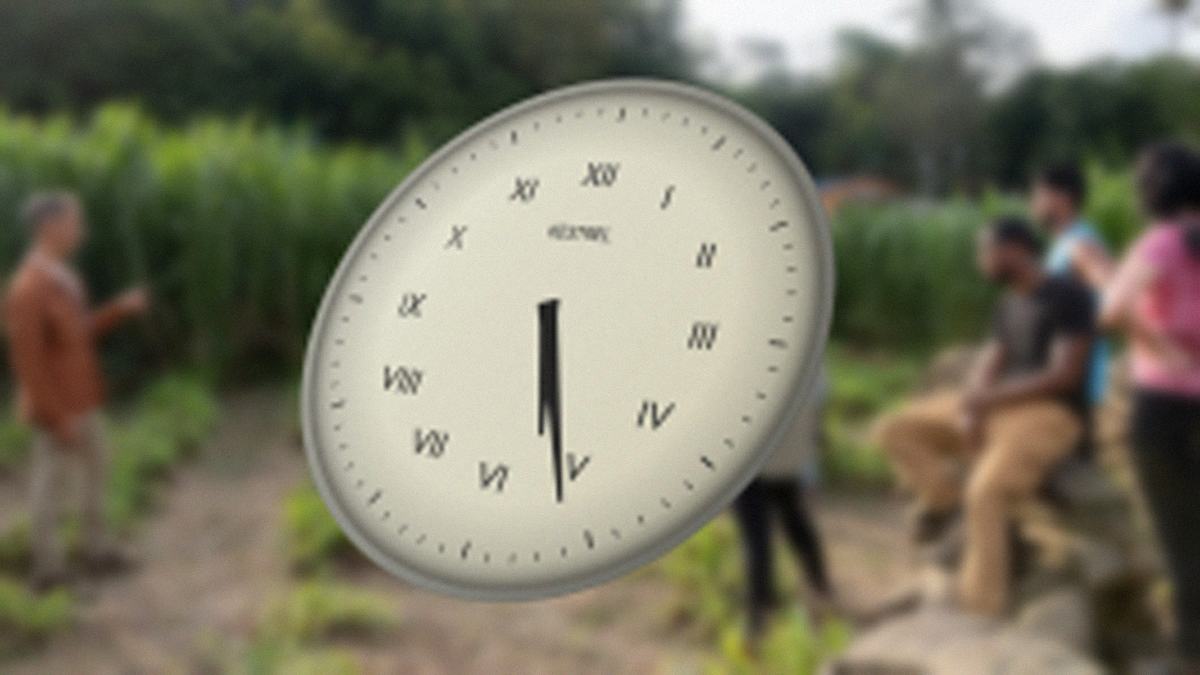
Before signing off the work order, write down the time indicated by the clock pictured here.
5:26
